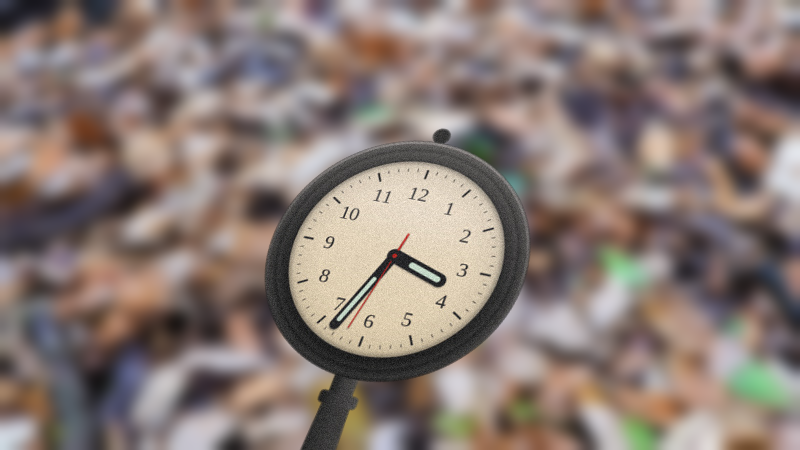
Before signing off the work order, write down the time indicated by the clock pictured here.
3:33:32
